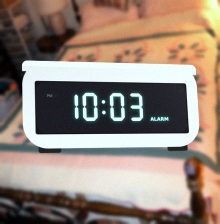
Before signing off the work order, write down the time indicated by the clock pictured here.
10:03
